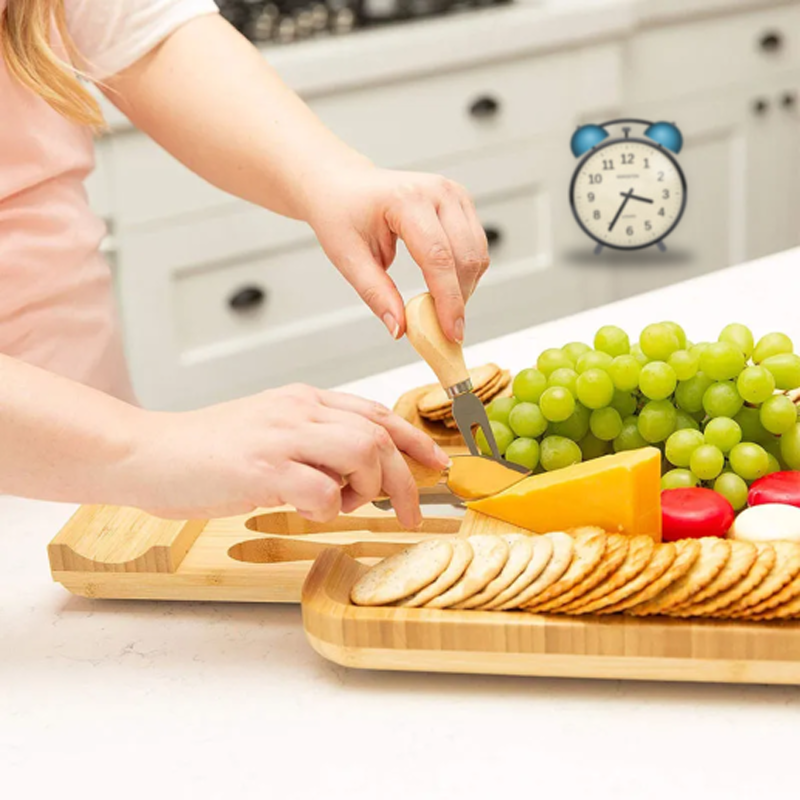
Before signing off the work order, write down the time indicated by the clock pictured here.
3:35
